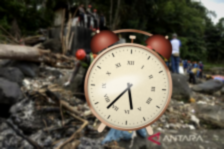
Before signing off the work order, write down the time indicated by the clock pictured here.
5:37
